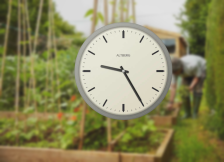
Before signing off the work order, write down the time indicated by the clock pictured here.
9:25
